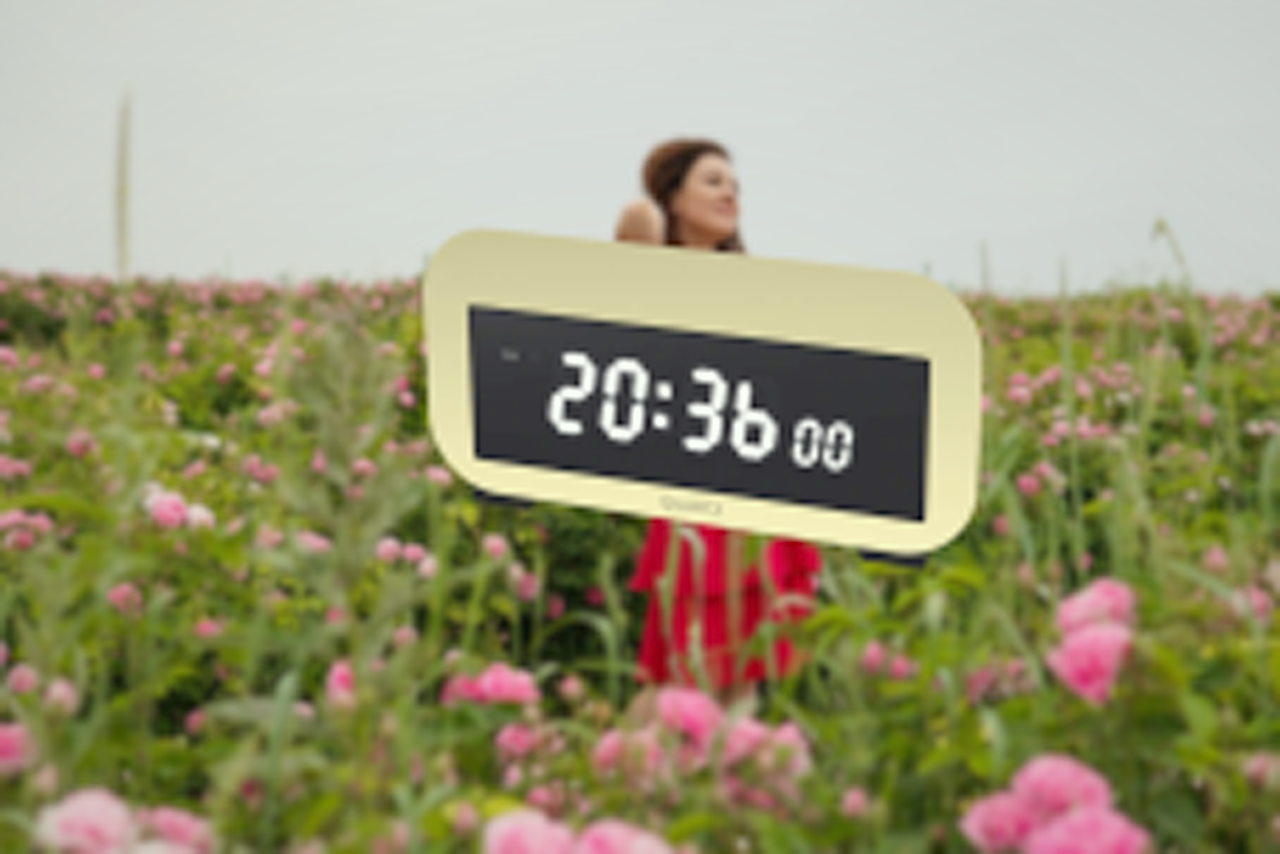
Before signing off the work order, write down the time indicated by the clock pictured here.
20:36:00
